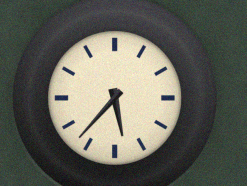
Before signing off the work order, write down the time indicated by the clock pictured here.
5:37
